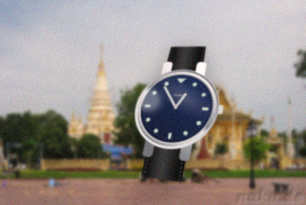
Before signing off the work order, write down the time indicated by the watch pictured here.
12:54
